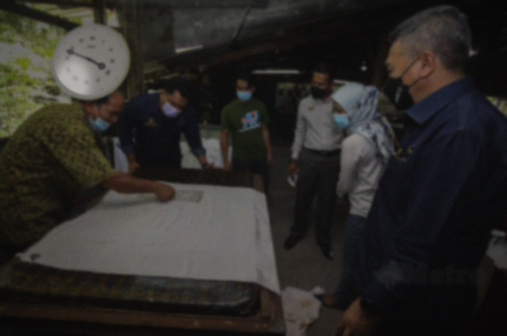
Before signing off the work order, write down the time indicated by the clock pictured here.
3:48
